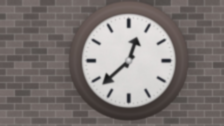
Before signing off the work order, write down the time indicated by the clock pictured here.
12:38
